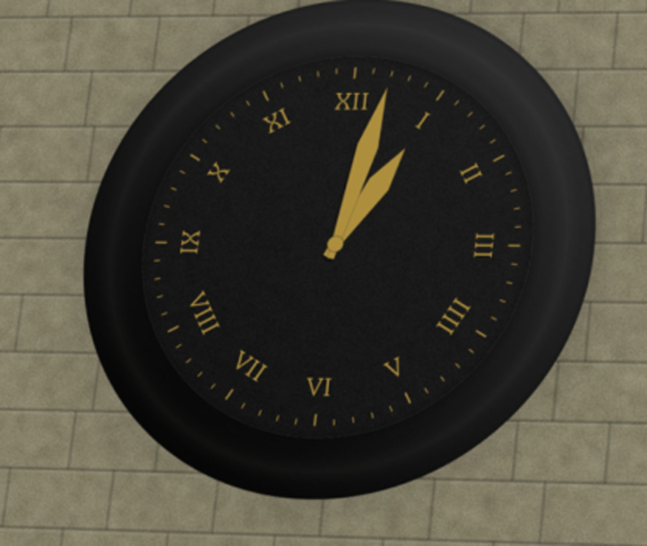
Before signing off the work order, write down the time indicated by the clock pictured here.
1:02
